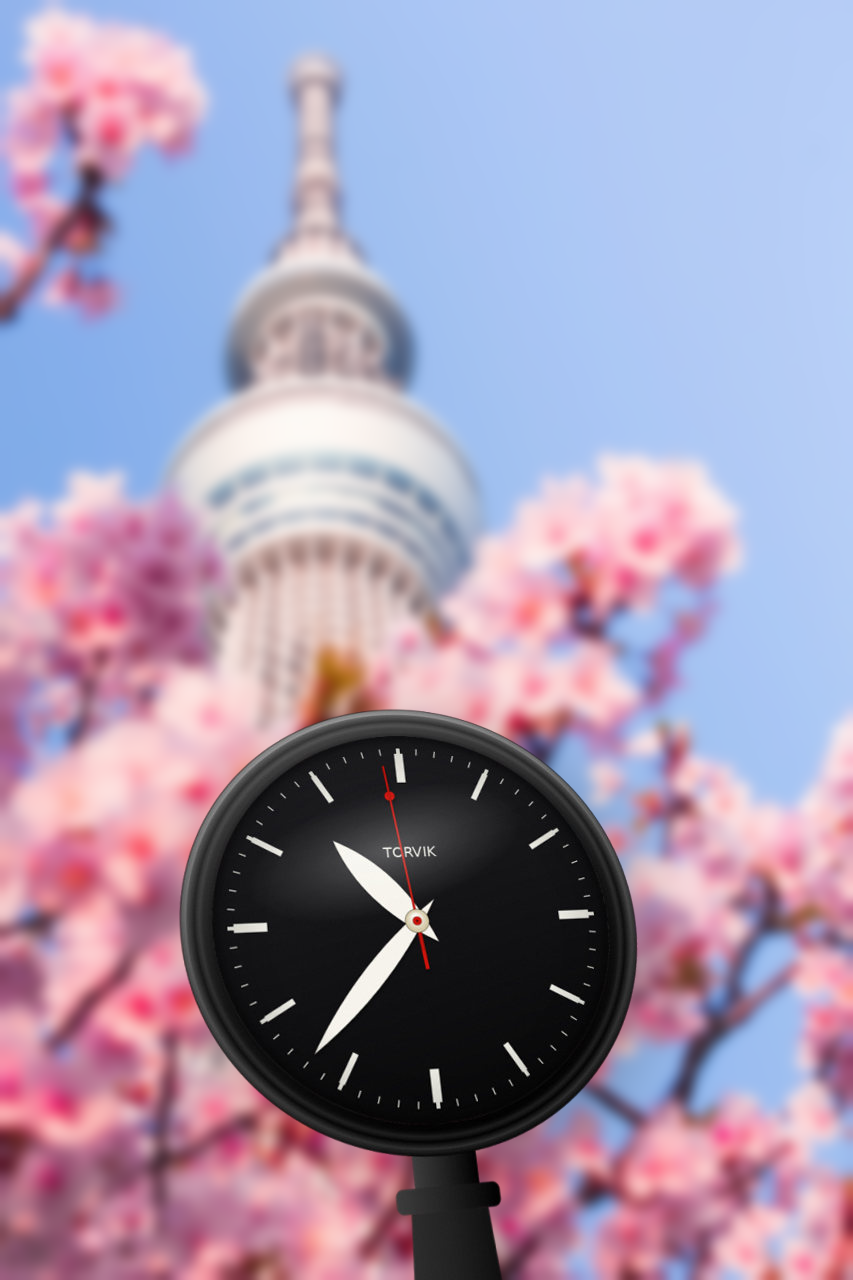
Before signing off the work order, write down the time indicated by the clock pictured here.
10:36:59
